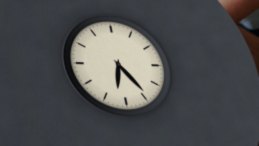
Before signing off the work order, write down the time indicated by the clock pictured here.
6:24
